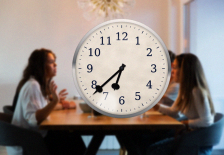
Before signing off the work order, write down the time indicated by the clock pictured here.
6:38
